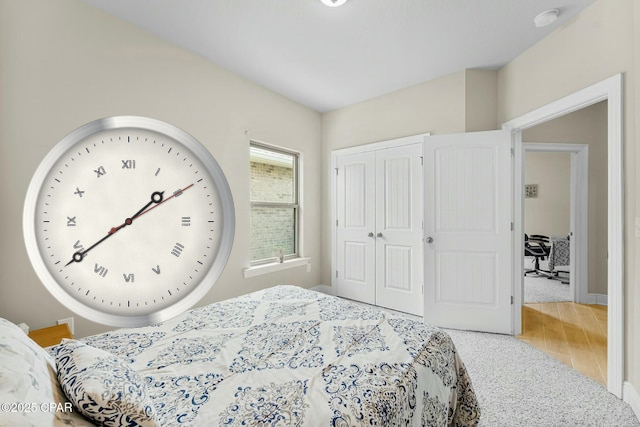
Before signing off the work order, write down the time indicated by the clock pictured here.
1:39:10
